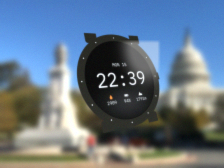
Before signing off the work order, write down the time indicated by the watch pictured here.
22:39
